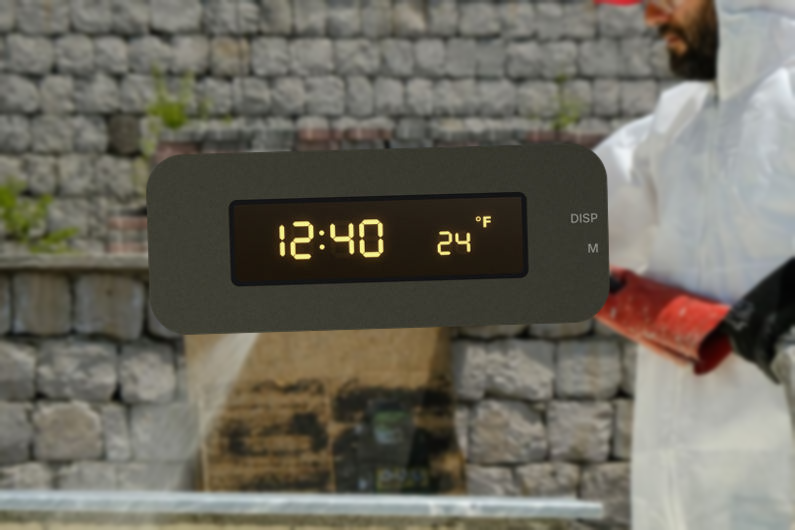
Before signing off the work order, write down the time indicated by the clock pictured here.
12:40
